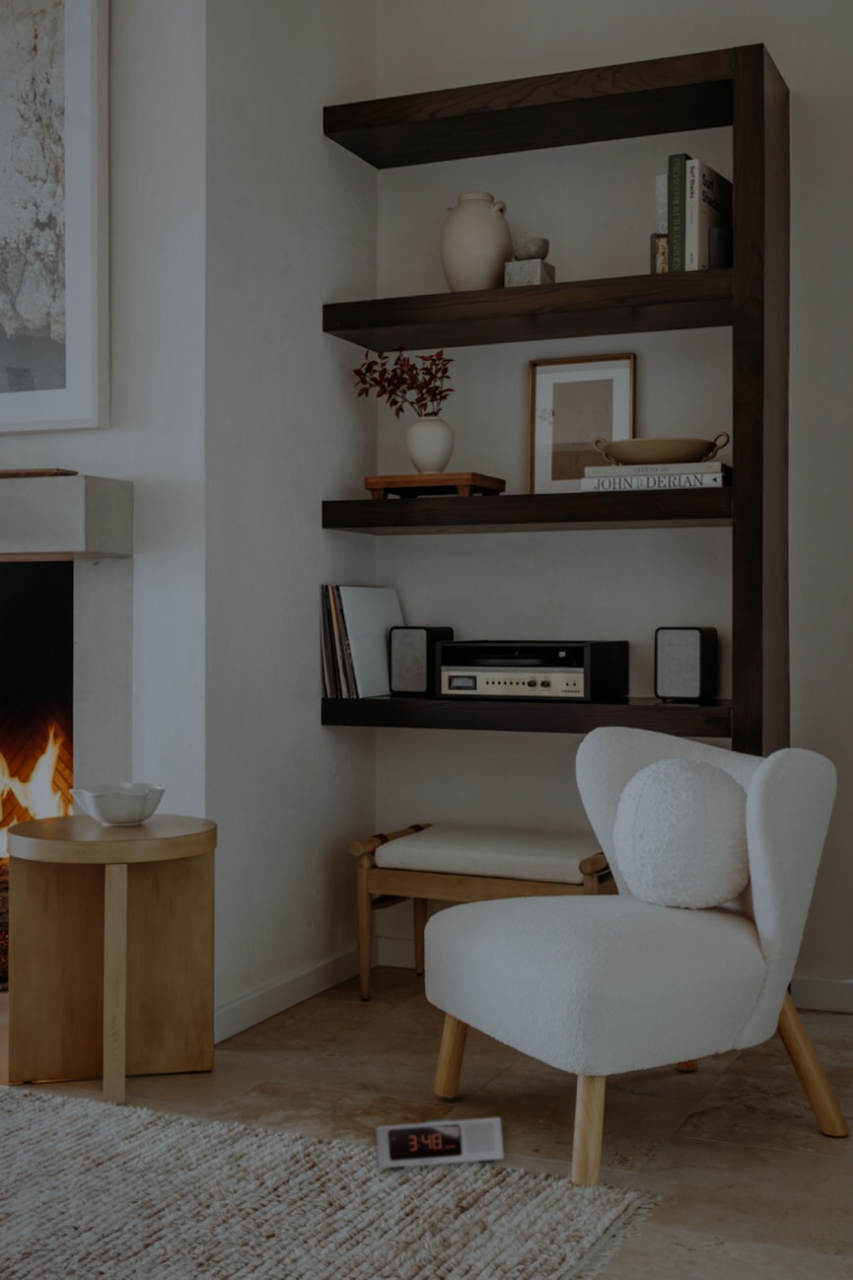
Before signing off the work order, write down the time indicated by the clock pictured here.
3:48
